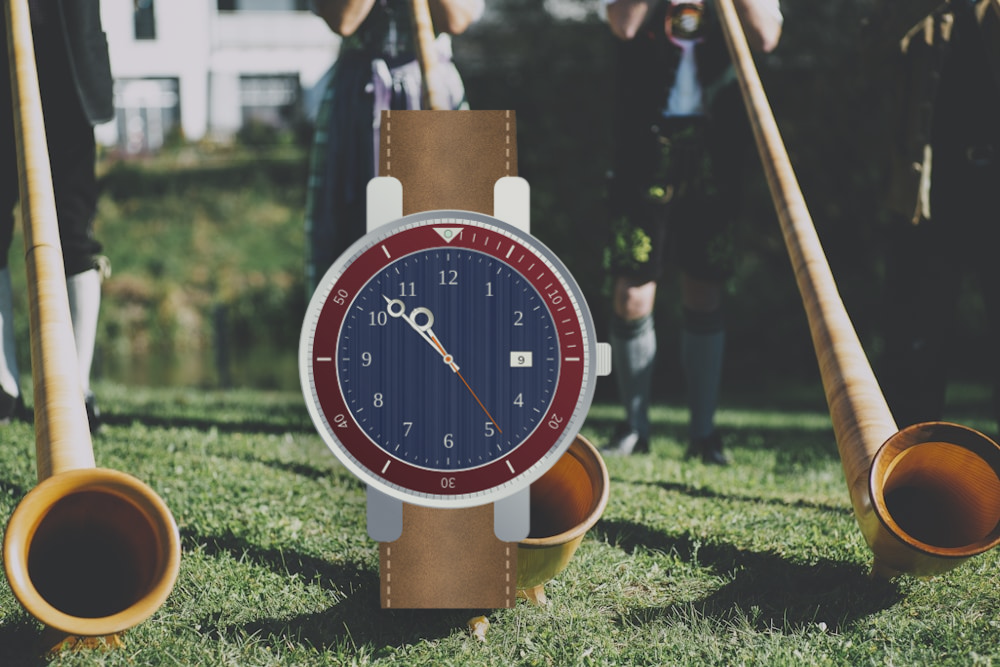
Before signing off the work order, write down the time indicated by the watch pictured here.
10:52:24
